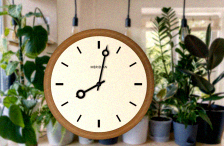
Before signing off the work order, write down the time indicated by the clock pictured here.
8:02
